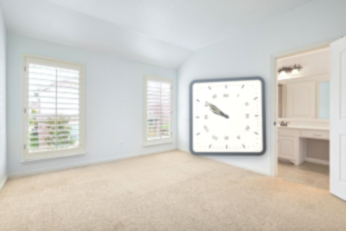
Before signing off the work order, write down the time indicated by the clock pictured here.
9:51
